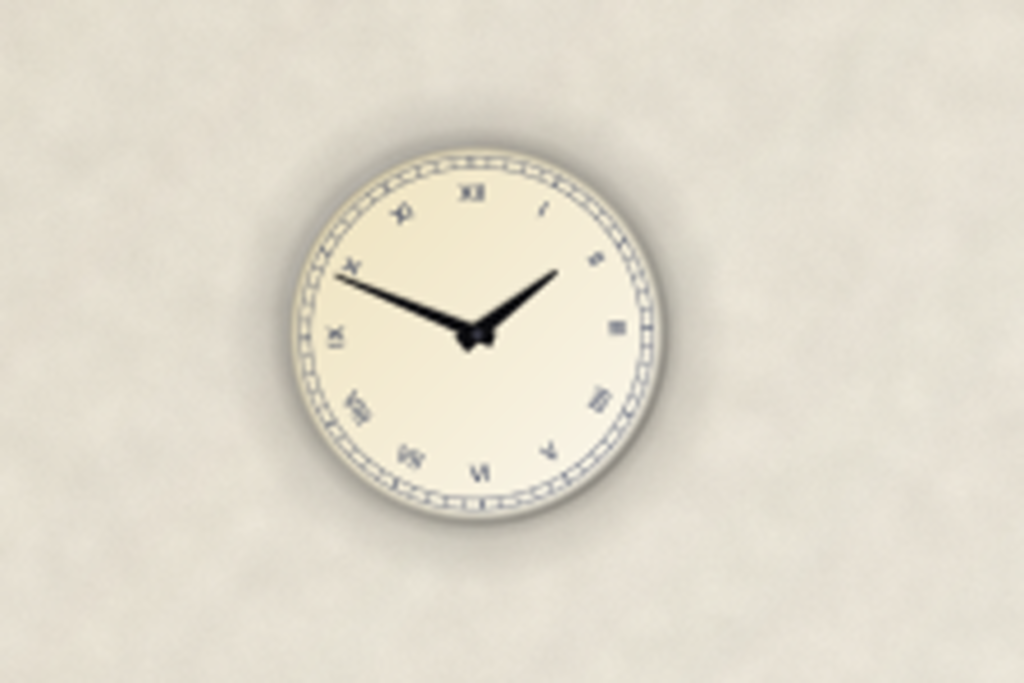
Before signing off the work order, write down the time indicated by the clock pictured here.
1:49
